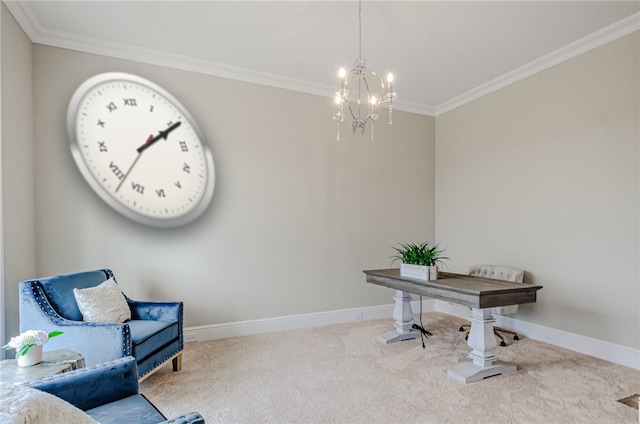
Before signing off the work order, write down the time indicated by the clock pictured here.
2:10:38
